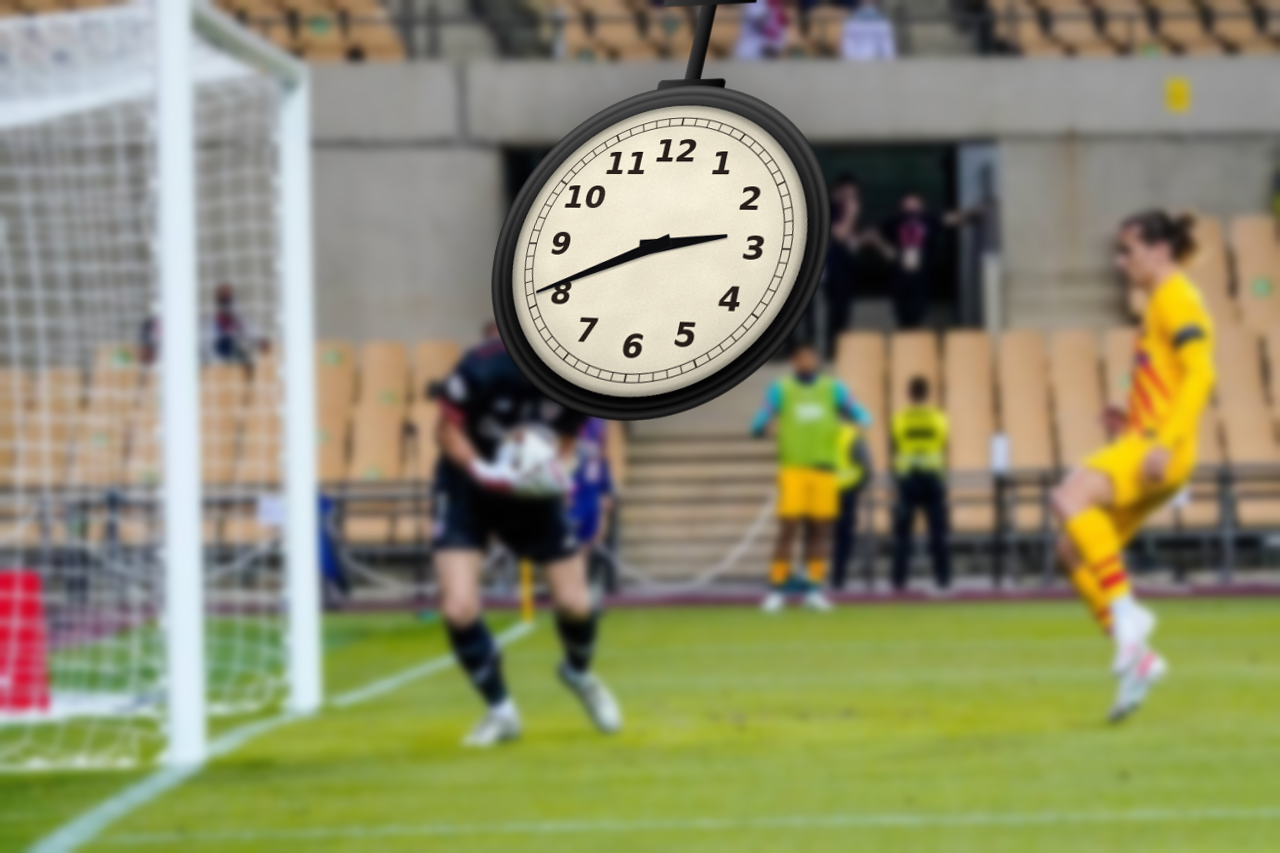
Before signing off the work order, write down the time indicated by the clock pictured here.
2:41
